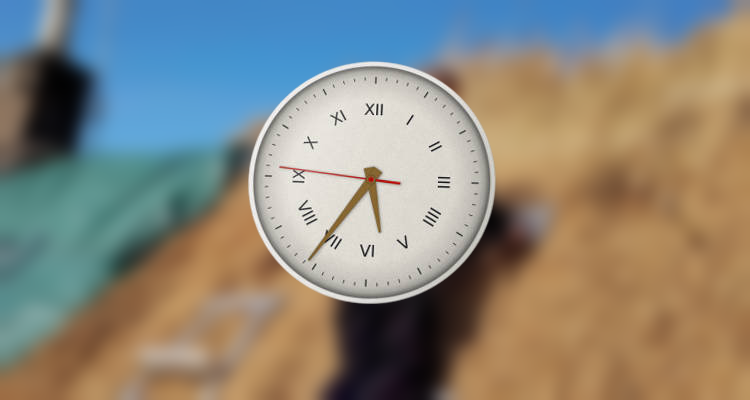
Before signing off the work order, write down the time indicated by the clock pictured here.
5:35:46
